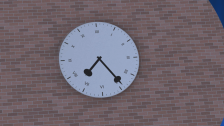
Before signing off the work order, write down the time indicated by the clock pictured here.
7:24
